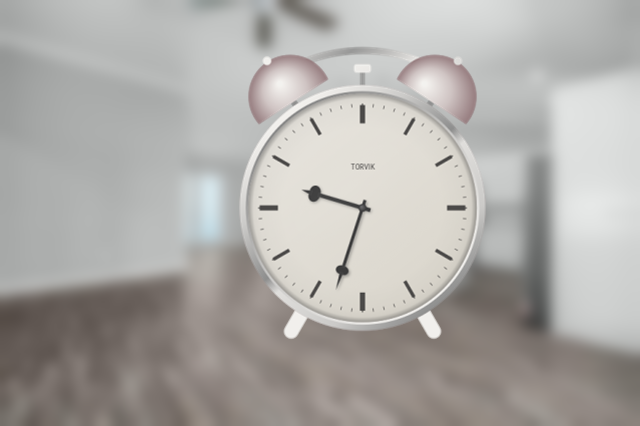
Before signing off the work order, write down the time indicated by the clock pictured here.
9:33
